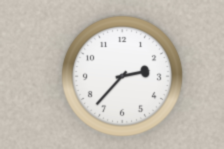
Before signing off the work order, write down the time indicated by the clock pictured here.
2:37
